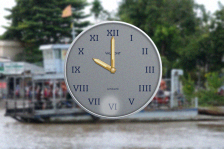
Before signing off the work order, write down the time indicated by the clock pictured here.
10:00
